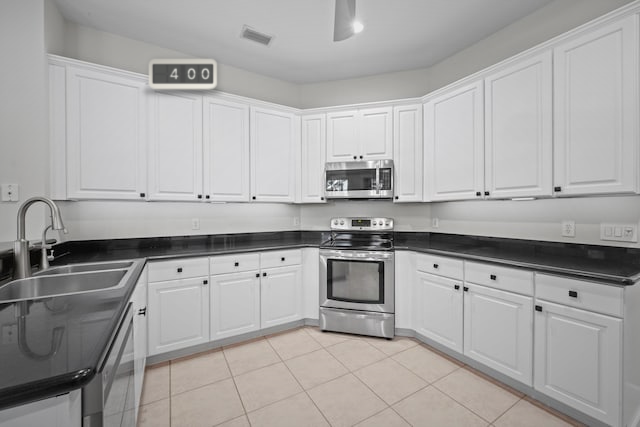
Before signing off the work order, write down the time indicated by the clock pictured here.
4:00
